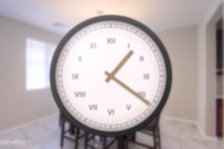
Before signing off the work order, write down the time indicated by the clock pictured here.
1:21
